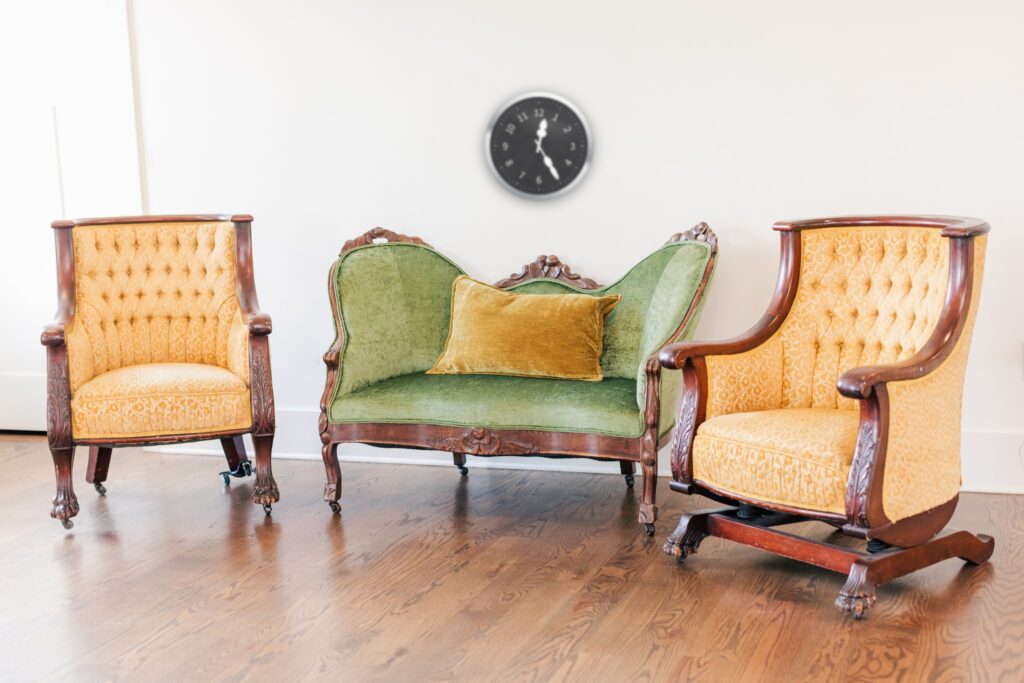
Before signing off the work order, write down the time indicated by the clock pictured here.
12:25
